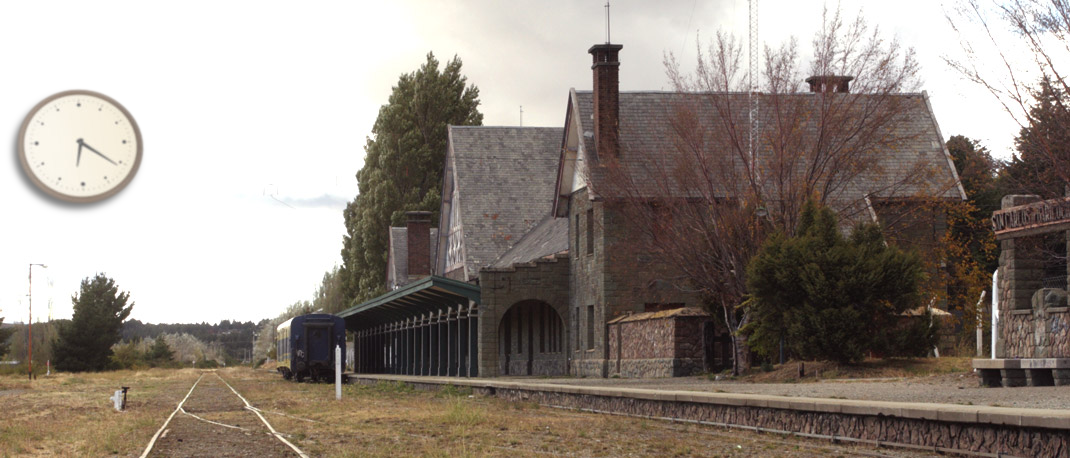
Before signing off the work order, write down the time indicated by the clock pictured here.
6:21
